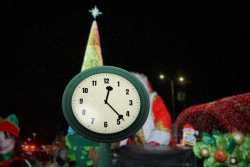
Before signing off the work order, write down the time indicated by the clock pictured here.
12:23
